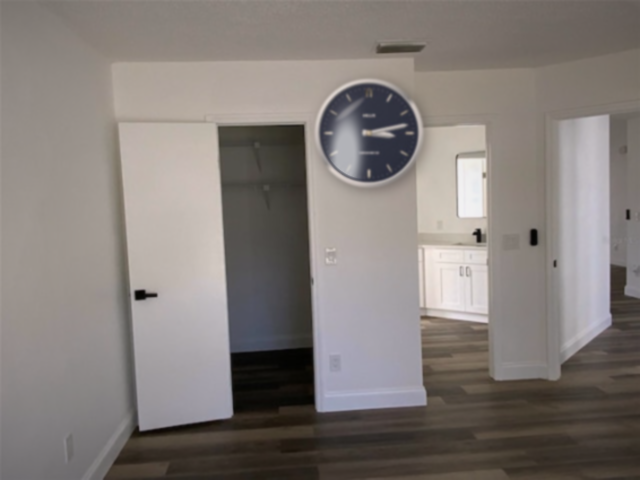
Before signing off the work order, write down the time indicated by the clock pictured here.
3:13
